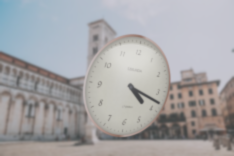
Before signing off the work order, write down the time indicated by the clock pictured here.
4:18
